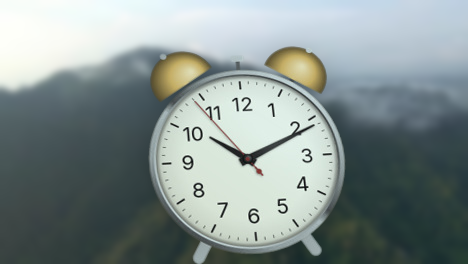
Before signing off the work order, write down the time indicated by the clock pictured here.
10:10:54
